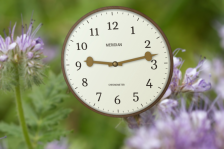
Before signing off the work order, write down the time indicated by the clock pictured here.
9:13
